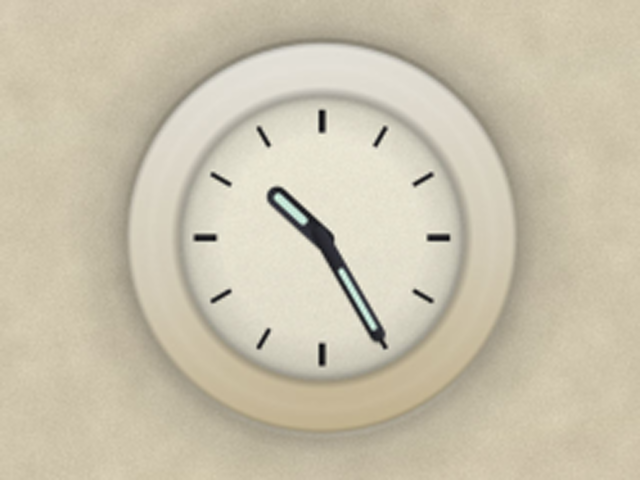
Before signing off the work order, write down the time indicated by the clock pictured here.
10:25
